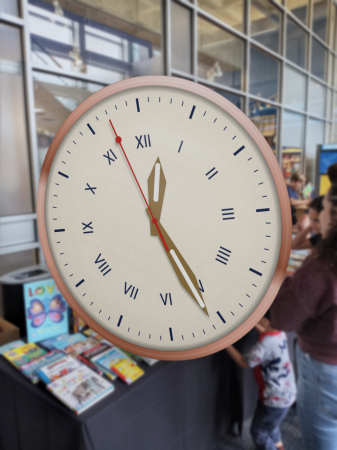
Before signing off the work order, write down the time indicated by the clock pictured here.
12:25:57
